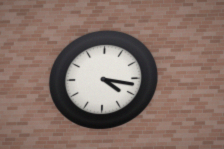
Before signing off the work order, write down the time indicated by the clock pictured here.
4:17
